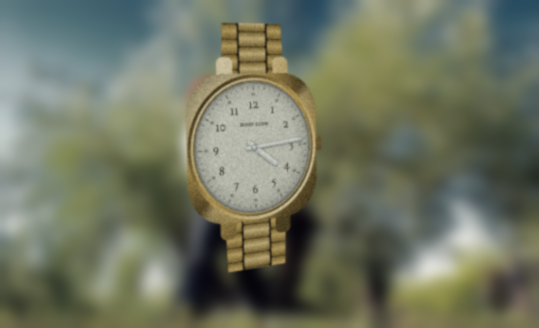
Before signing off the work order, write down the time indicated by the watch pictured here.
4:14
